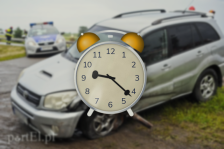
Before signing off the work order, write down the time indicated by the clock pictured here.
9:22
